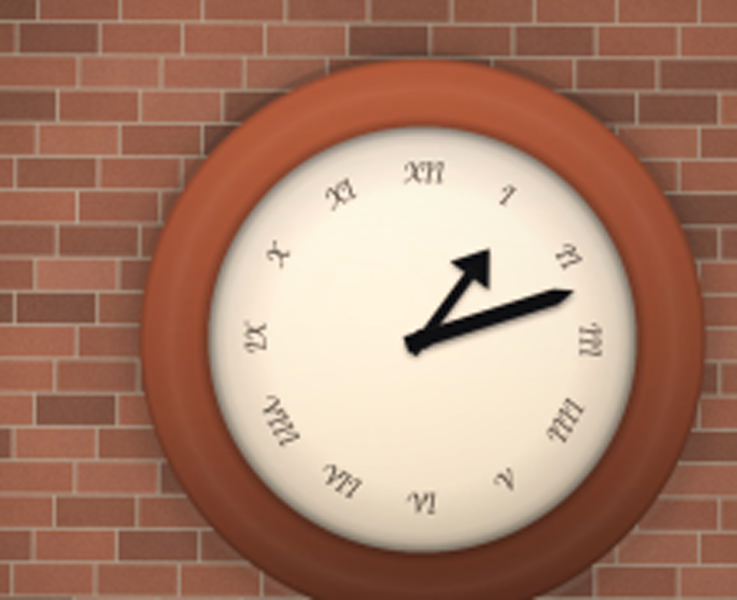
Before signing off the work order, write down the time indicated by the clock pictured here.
1:12
